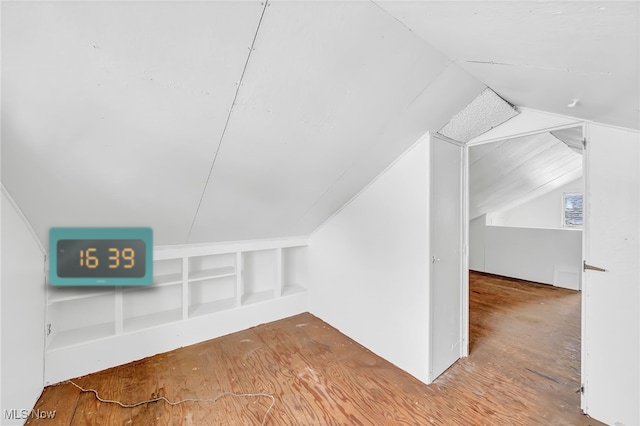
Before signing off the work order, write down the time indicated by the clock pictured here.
16:39
